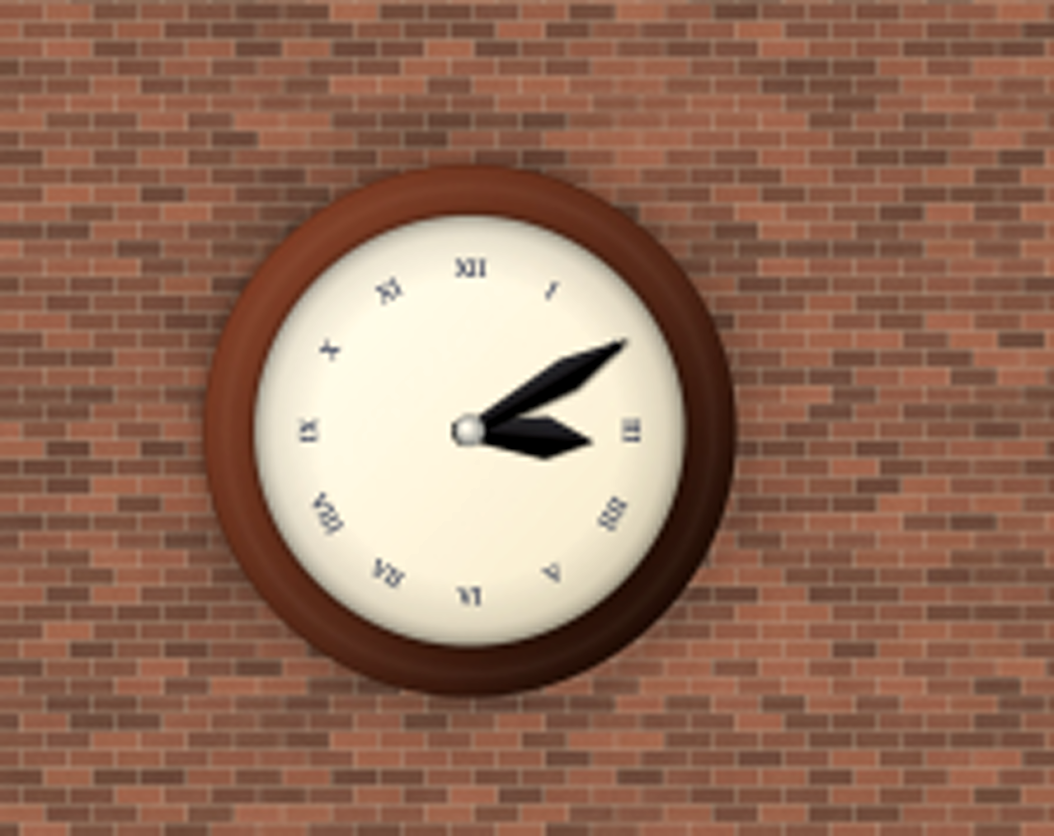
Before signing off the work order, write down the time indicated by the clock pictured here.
3:10
